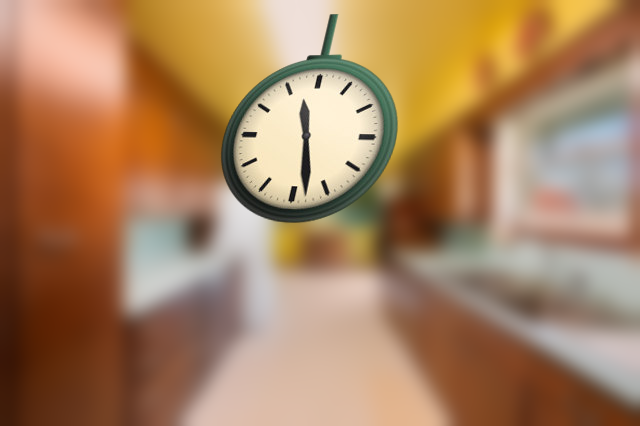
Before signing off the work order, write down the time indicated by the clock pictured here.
11:28
